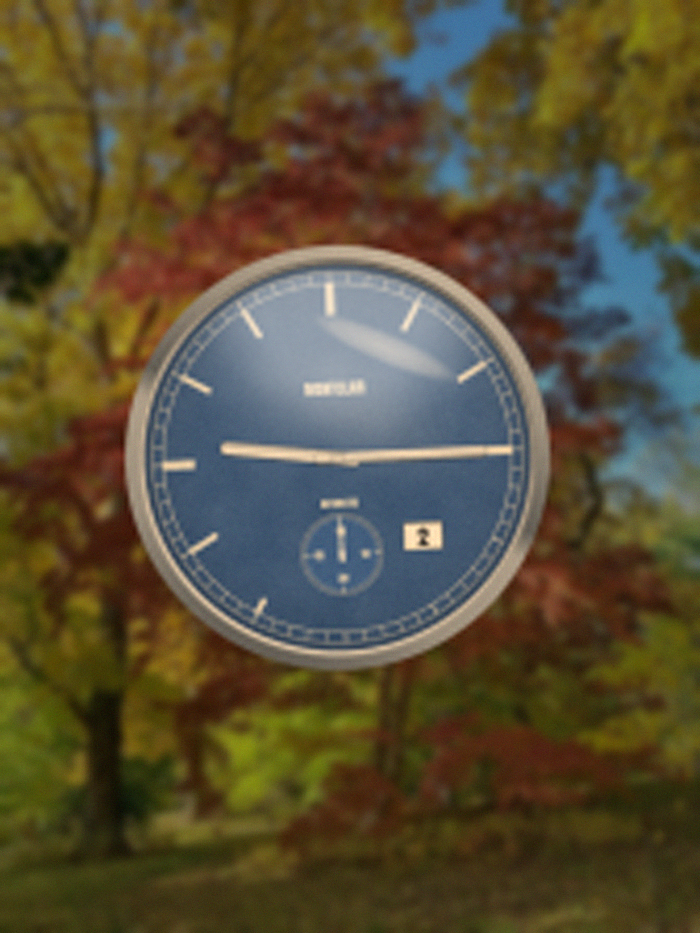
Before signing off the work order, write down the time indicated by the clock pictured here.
9:15
